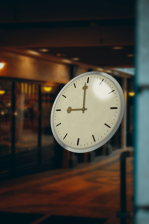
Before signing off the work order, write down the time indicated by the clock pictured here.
8:59
